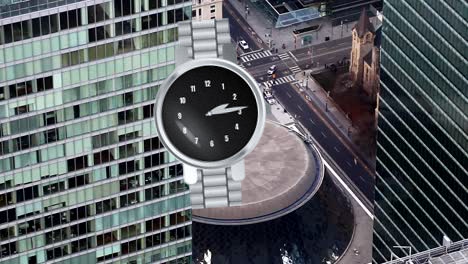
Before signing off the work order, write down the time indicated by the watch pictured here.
2:14
